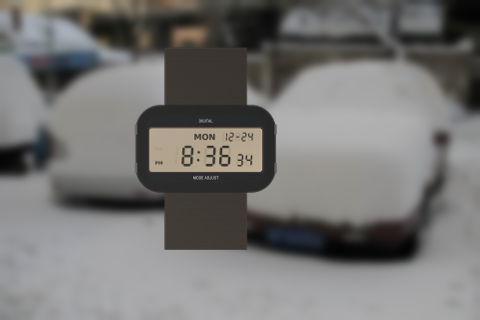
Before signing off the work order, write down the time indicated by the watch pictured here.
8:36:34
